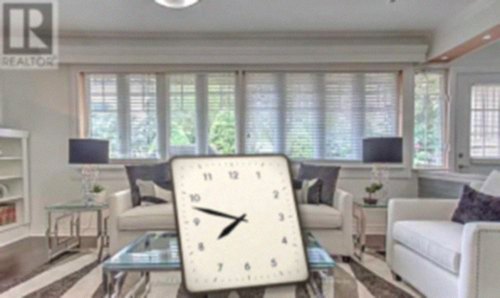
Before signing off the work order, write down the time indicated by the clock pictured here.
7:48
